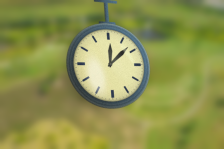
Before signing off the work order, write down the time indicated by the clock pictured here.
12:08
